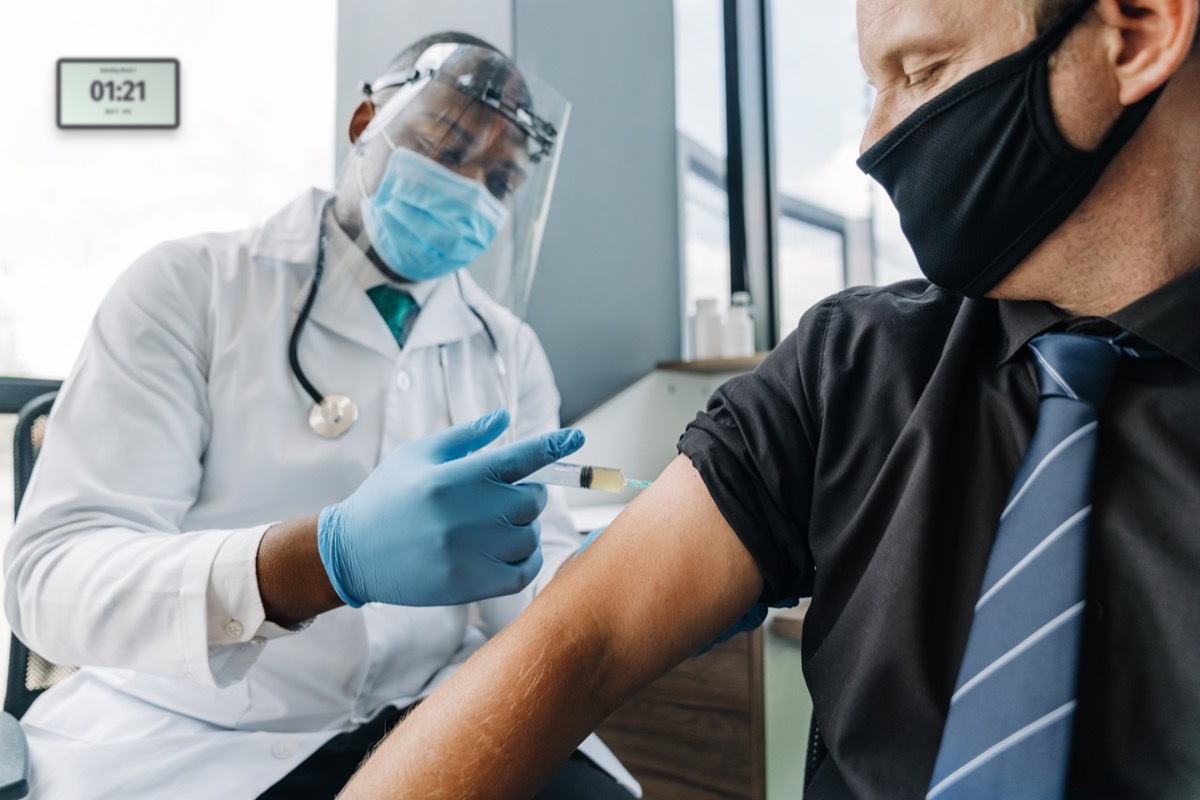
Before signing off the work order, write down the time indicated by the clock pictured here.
1:21
